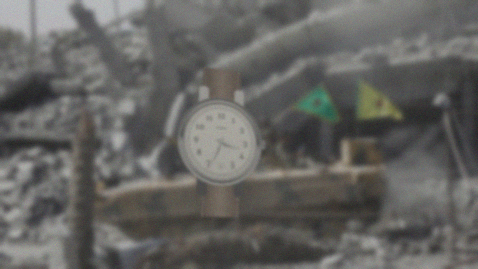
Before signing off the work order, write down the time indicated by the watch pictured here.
3:34
